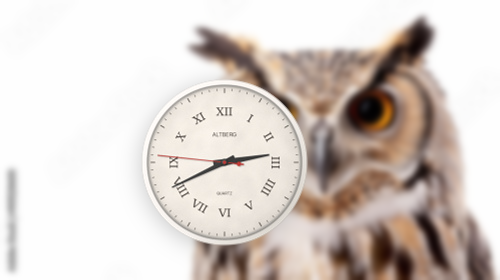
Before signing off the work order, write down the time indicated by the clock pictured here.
2:40:46
